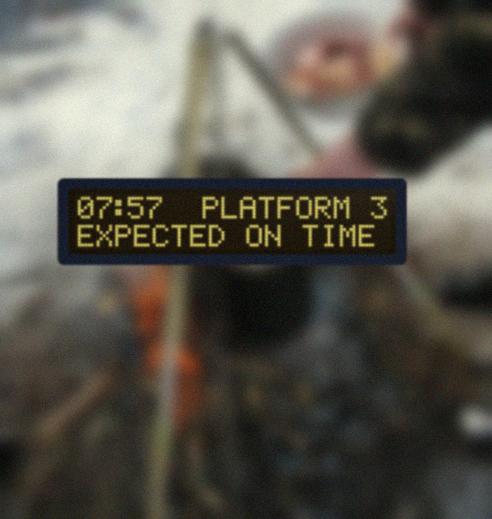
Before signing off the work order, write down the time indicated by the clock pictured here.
7:57
